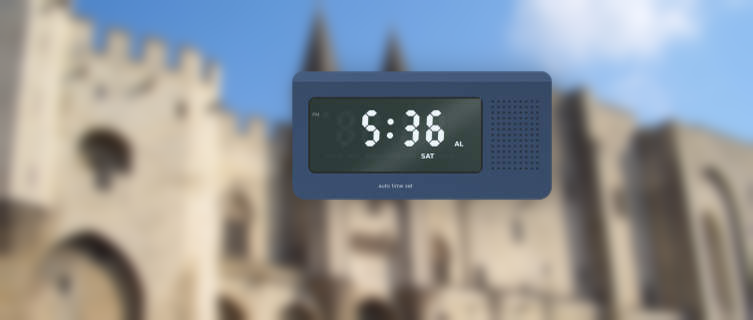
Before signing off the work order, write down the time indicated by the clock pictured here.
5:36
